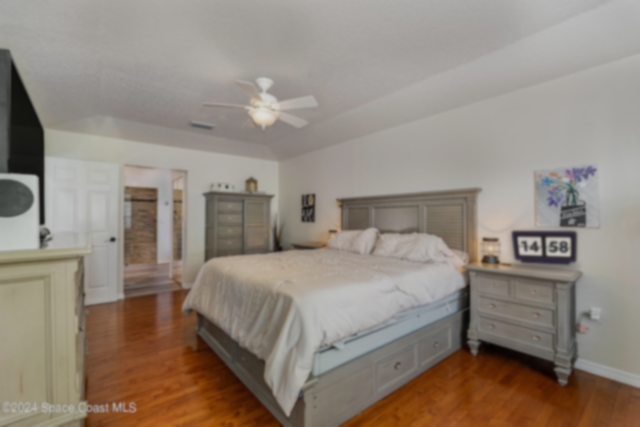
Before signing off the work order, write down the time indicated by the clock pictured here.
14:58
